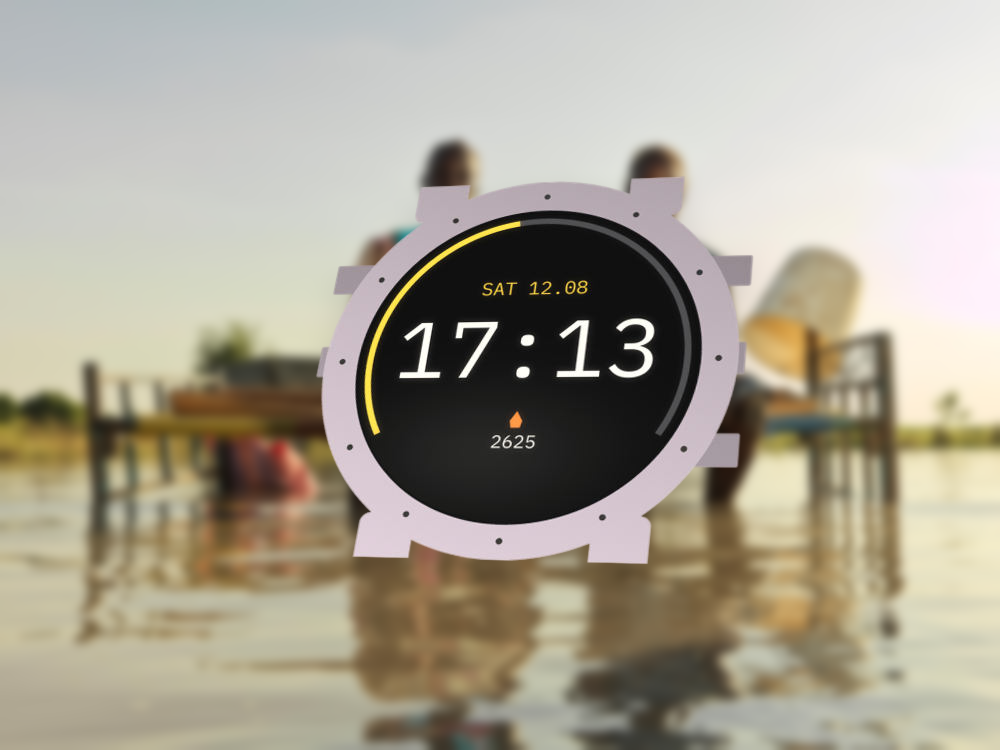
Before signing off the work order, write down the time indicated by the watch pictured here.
17:13
